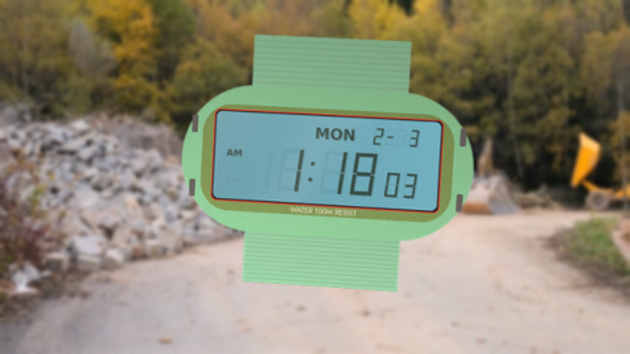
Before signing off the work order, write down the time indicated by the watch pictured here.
1:18:03
